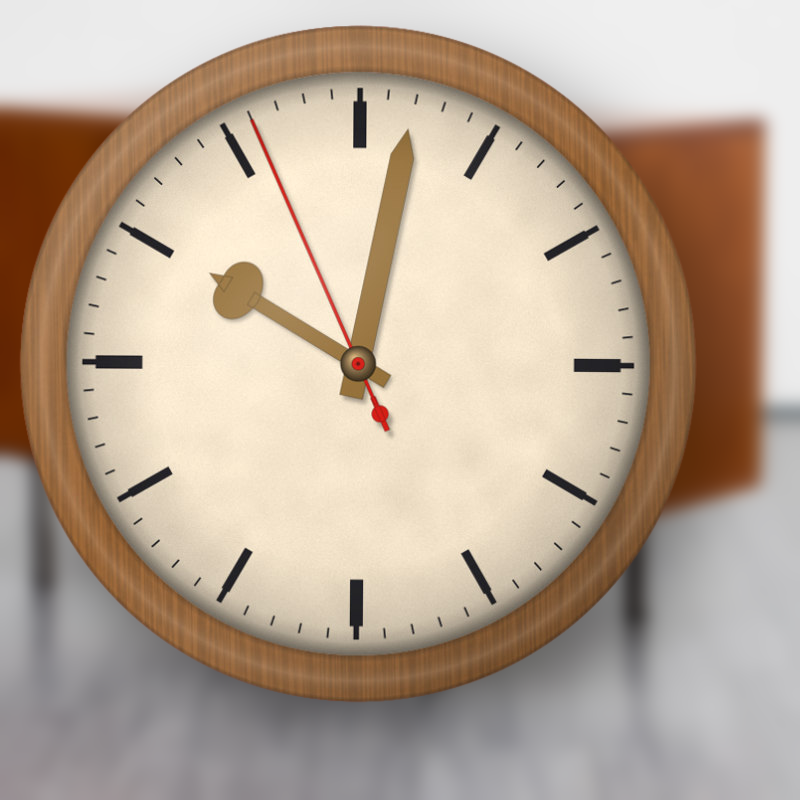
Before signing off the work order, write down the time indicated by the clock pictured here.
10:01:56
